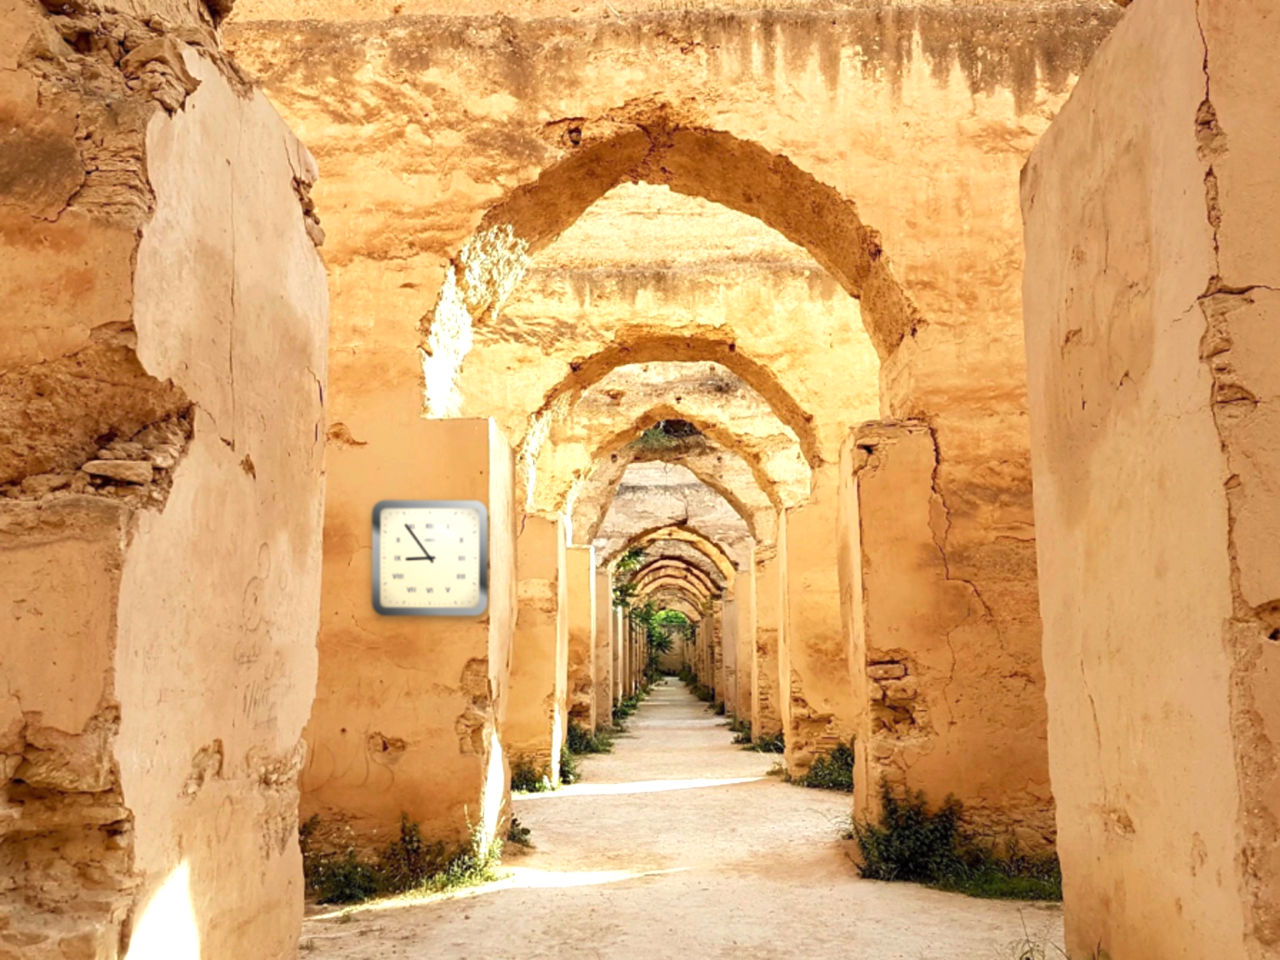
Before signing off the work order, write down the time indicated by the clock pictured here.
8:54
